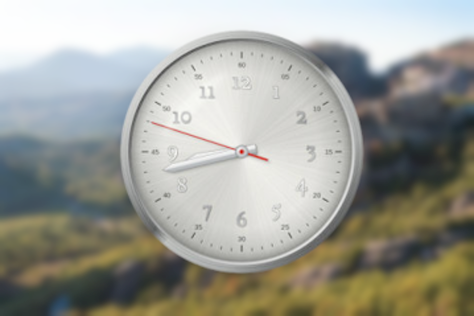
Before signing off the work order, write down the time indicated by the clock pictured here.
8:42:48
